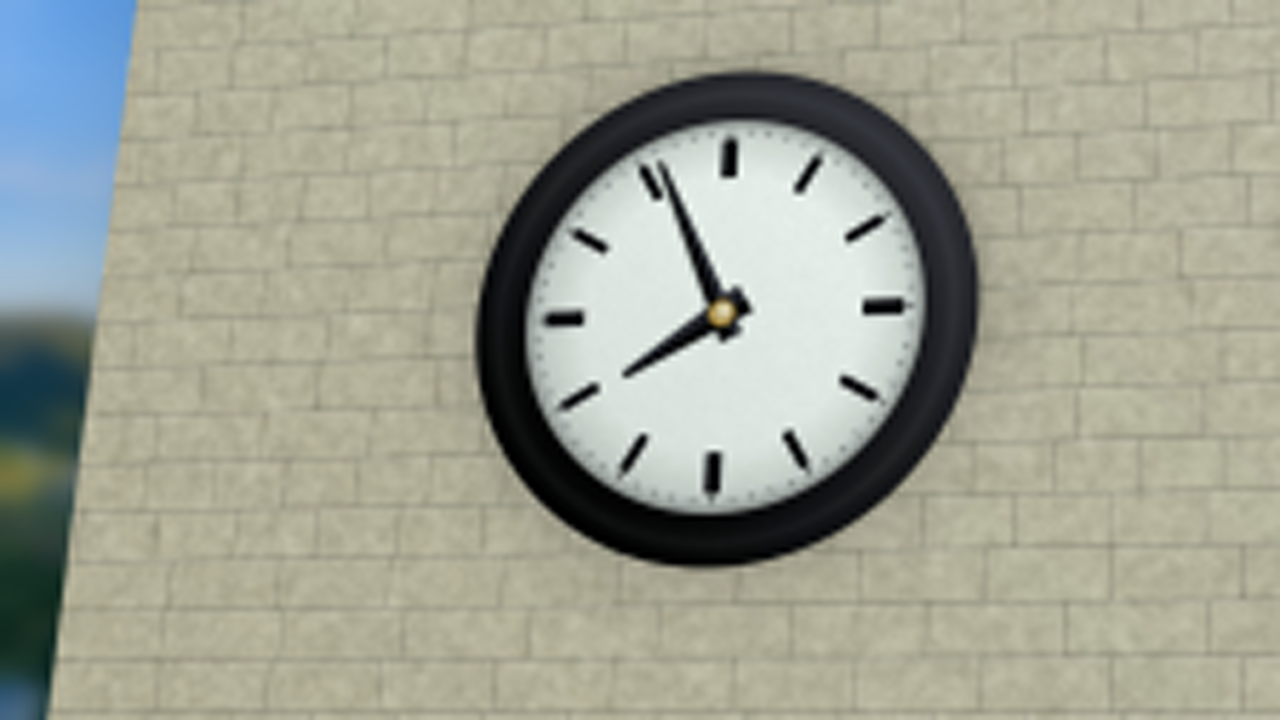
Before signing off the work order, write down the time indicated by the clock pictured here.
7:56
